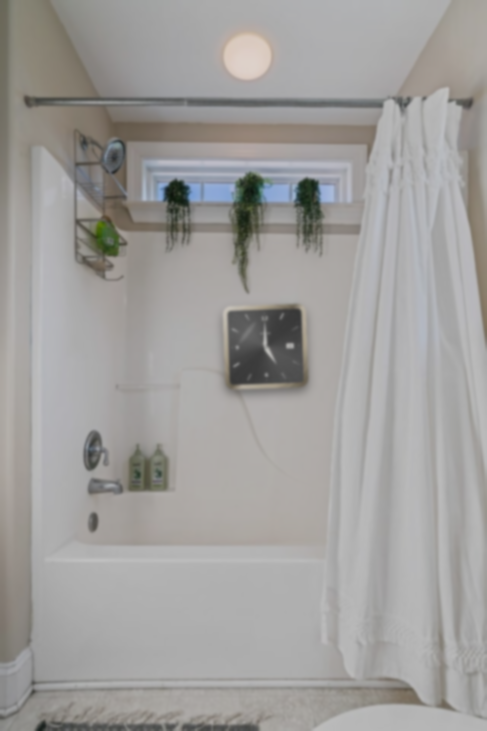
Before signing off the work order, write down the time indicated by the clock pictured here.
5:00
